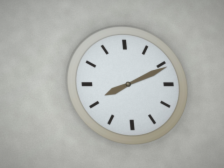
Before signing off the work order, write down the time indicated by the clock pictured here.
8:11
